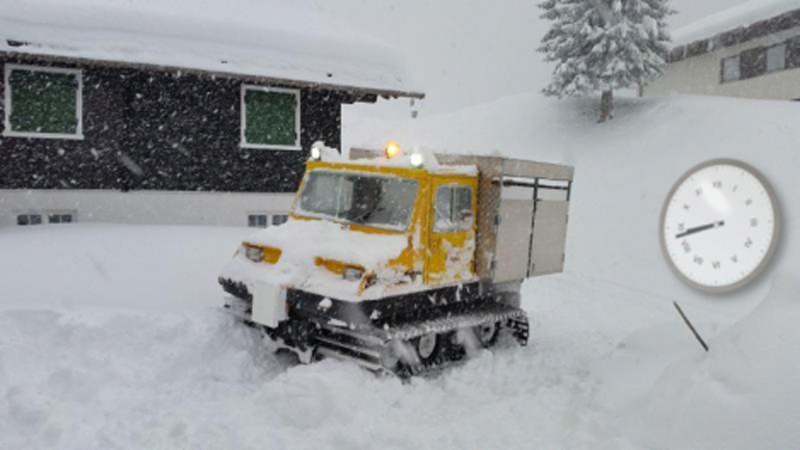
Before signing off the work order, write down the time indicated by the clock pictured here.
8:43
